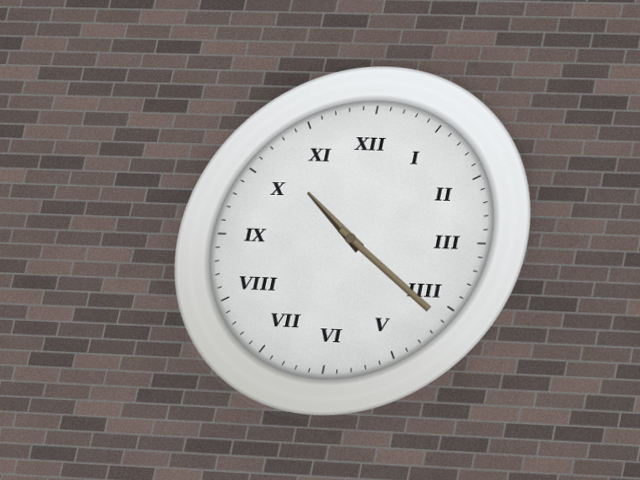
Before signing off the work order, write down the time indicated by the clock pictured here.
10:21
